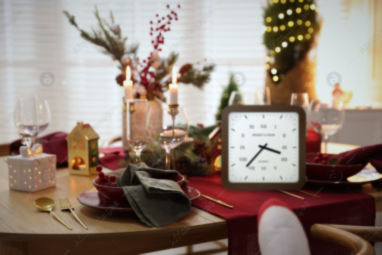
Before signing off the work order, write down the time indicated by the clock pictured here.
3:37
